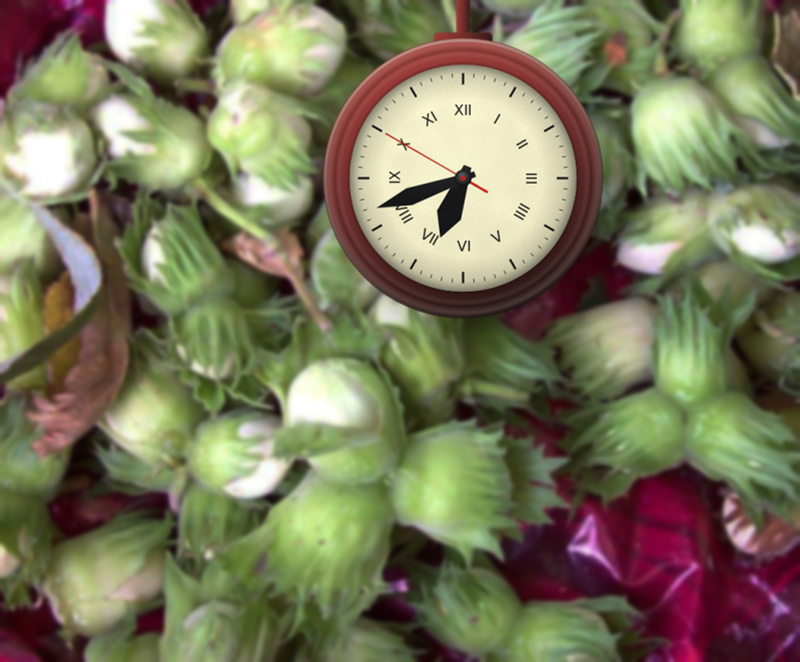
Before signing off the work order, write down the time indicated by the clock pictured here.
6:41:50
